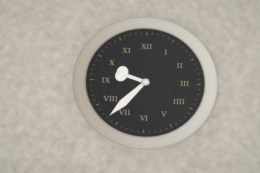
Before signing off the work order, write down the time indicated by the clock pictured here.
9:37
